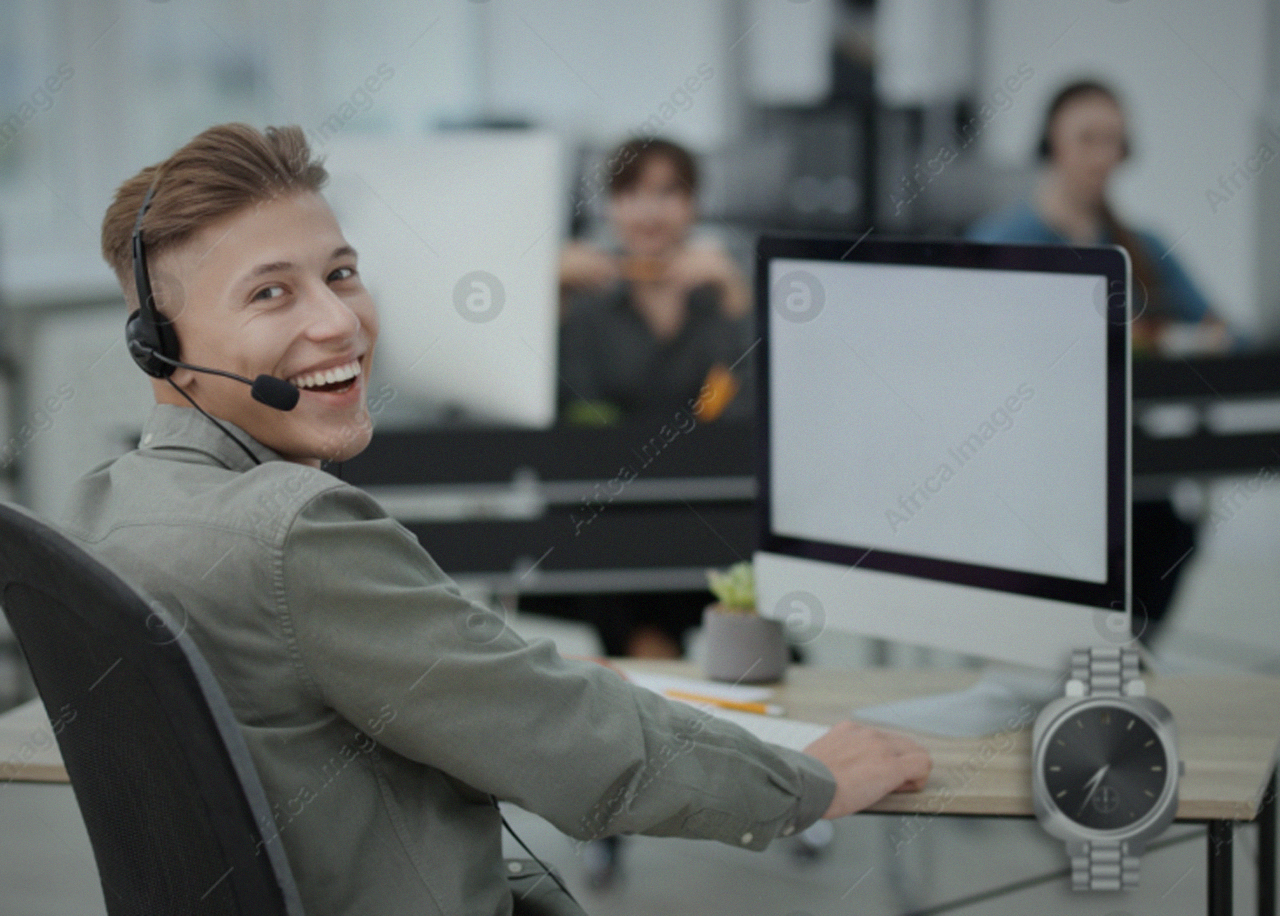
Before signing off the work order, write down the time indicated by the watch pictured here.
7:35
